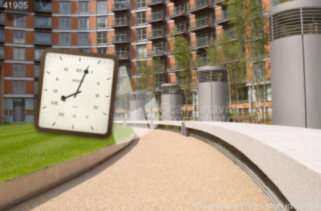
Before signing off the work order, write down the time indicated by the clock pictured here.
8:03
